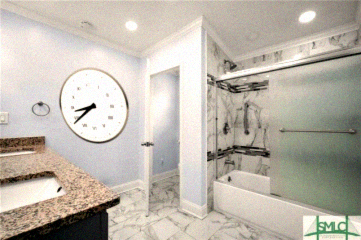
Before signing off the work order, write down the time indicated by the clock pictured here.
8:39
